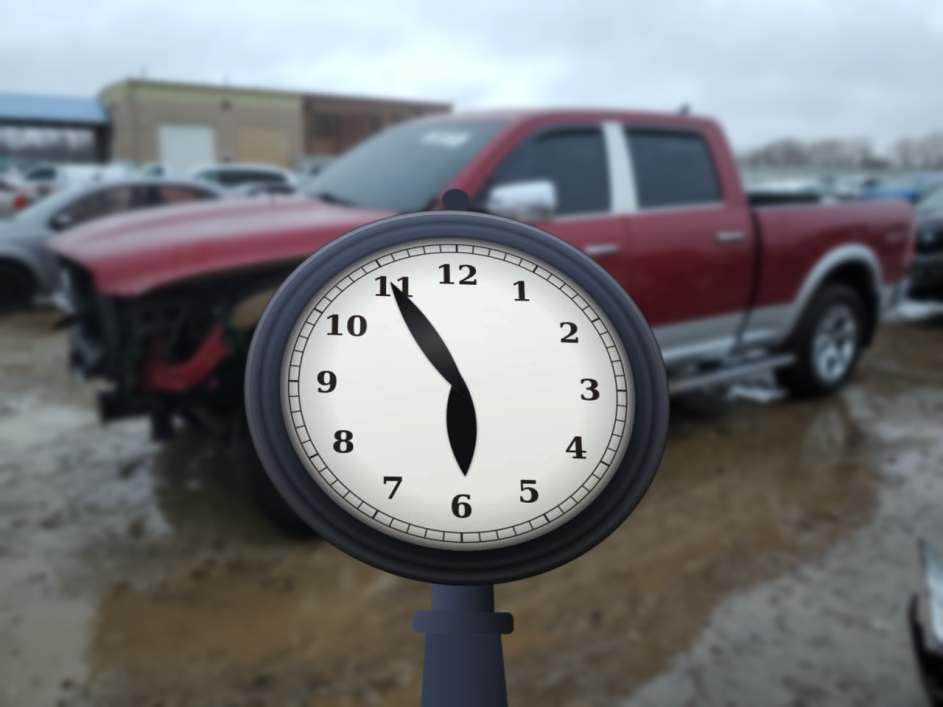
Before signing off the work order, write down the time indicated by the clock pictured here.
5:55
